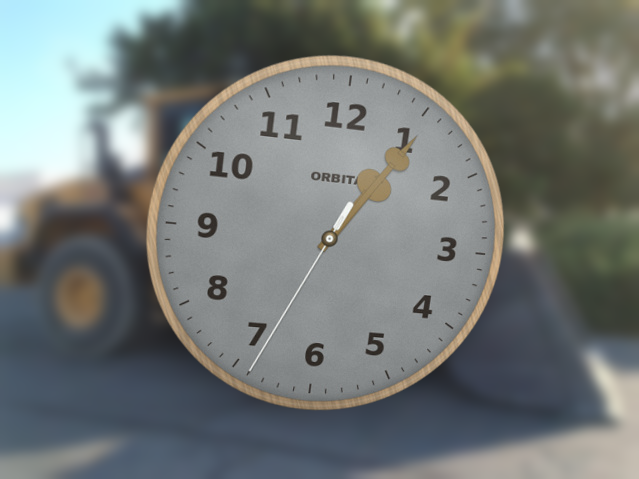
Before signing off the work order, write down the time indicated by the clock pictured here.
1:05:34
